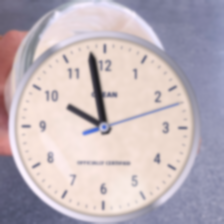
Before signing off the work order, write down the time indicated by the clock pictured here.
9:58:12
